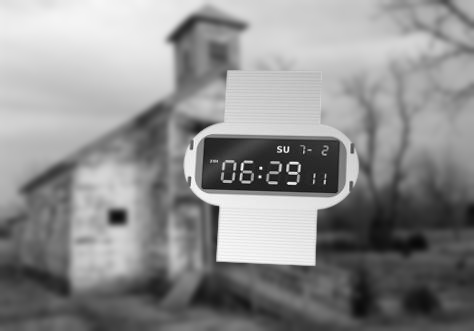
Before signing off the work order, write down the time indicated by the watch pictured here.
6:29:11
